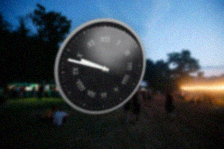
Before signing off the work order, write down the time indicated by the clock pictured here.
9:48
